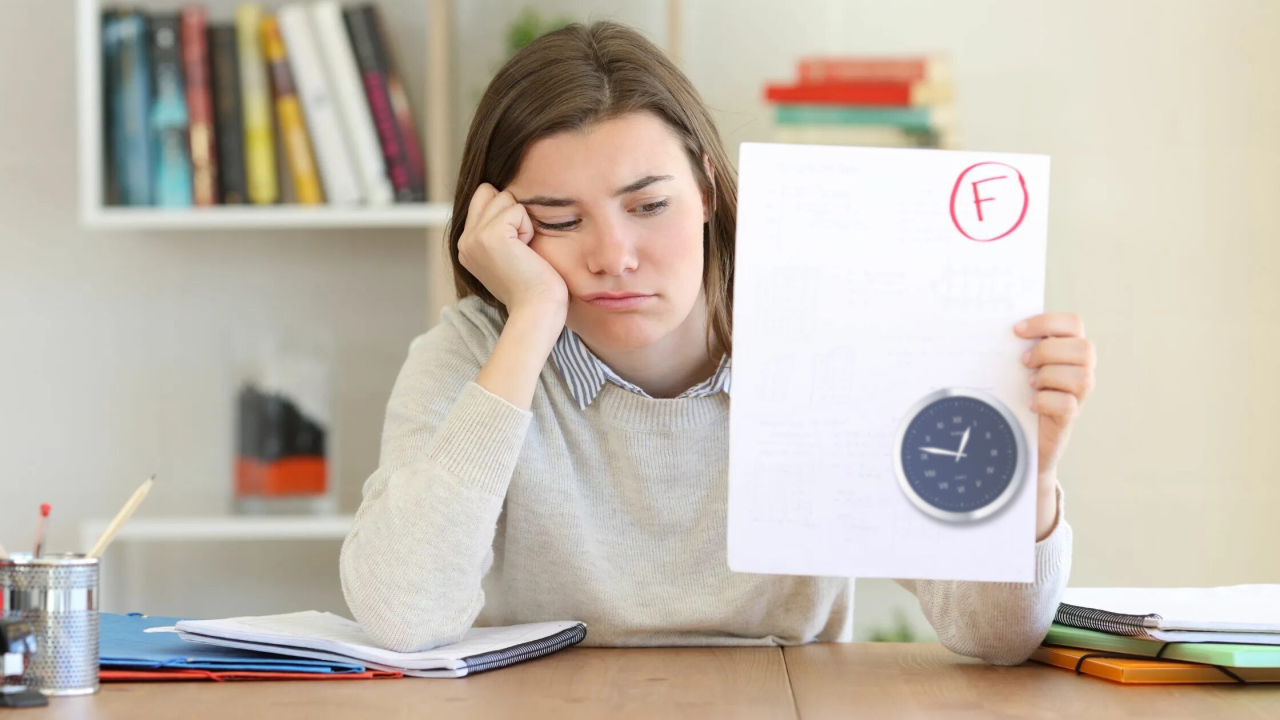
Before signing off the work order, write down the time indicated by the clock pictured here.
12:47
